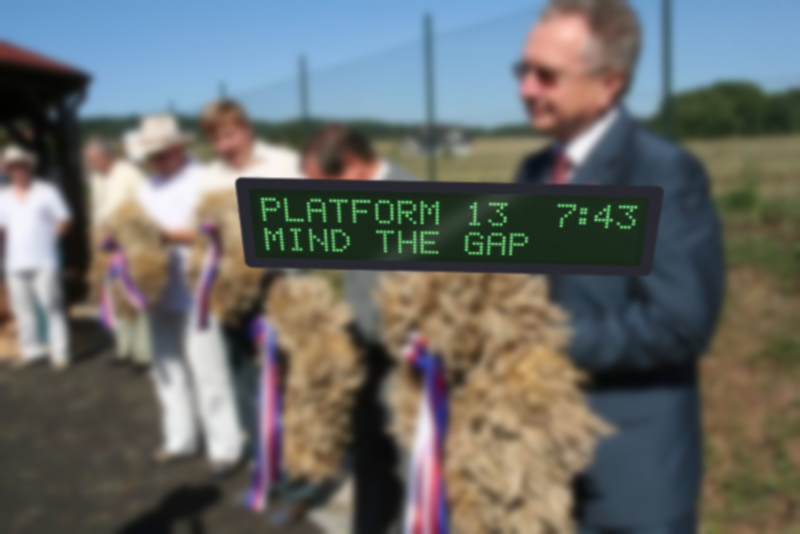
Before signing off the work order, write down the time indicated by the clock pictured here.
7:43
